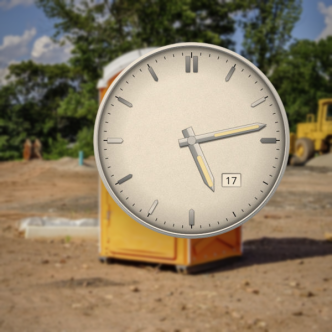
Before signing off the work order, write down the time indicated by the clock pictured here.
5:13
